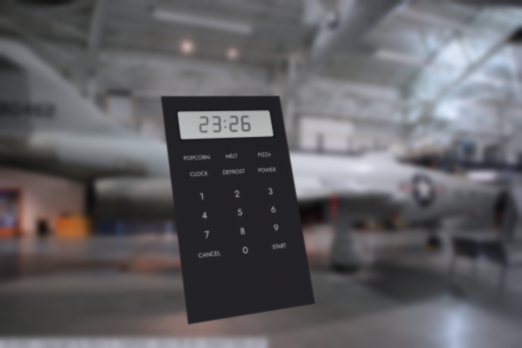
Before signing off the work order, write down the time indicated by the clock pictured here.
23:26
